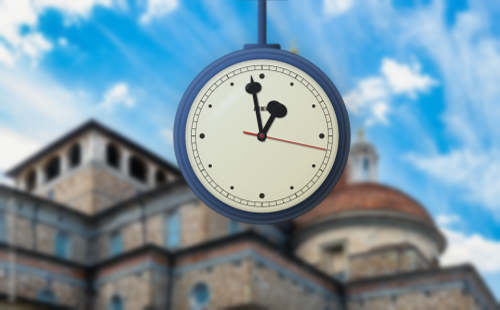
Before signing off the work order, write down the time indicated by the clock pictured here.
12:58:17
